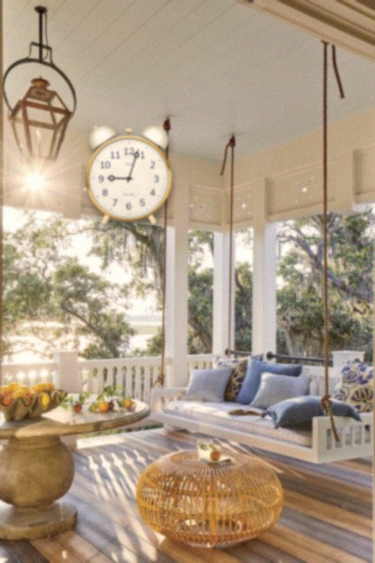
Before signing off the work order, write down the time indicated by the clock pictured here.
9:03
